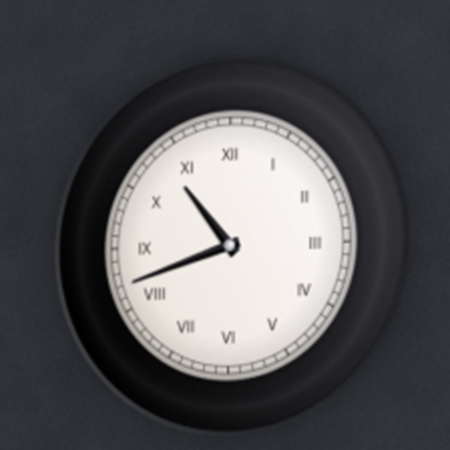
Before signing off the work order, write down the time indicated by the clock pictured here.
10:42
